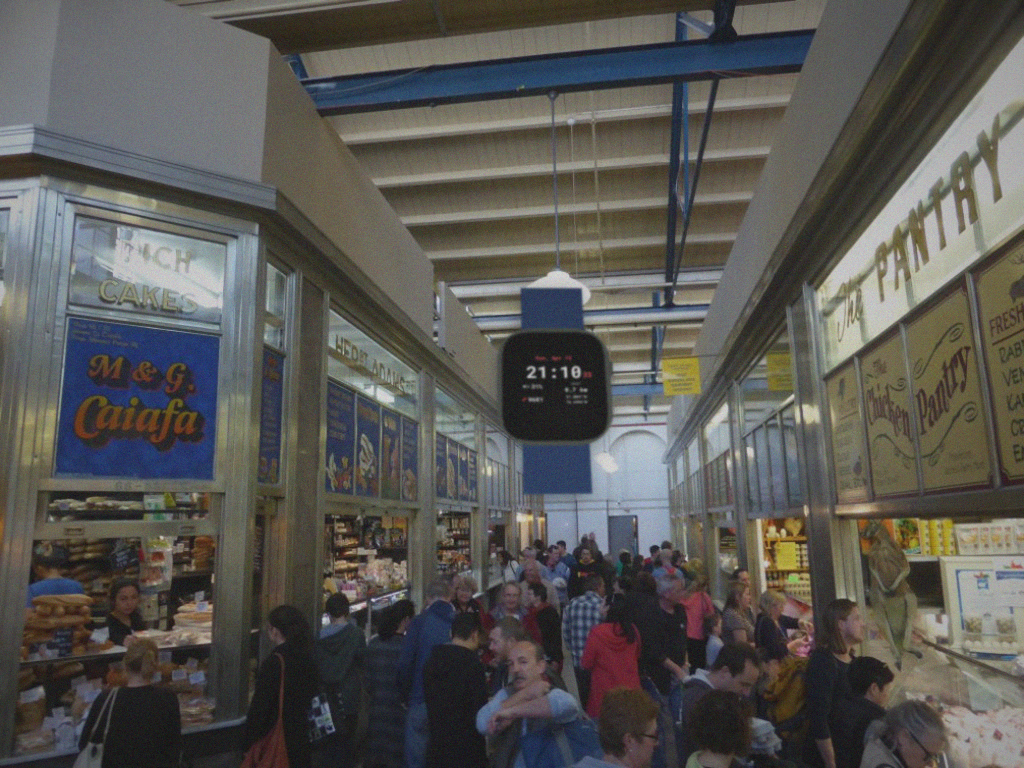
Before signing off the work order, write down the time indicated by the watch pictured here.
21:10
